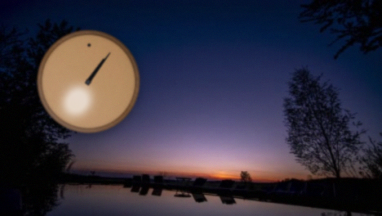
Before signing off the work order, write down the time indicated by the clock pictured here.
1:06
